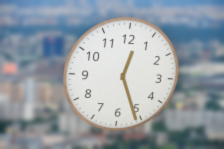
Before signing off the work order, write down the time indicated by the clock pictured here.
12:26
